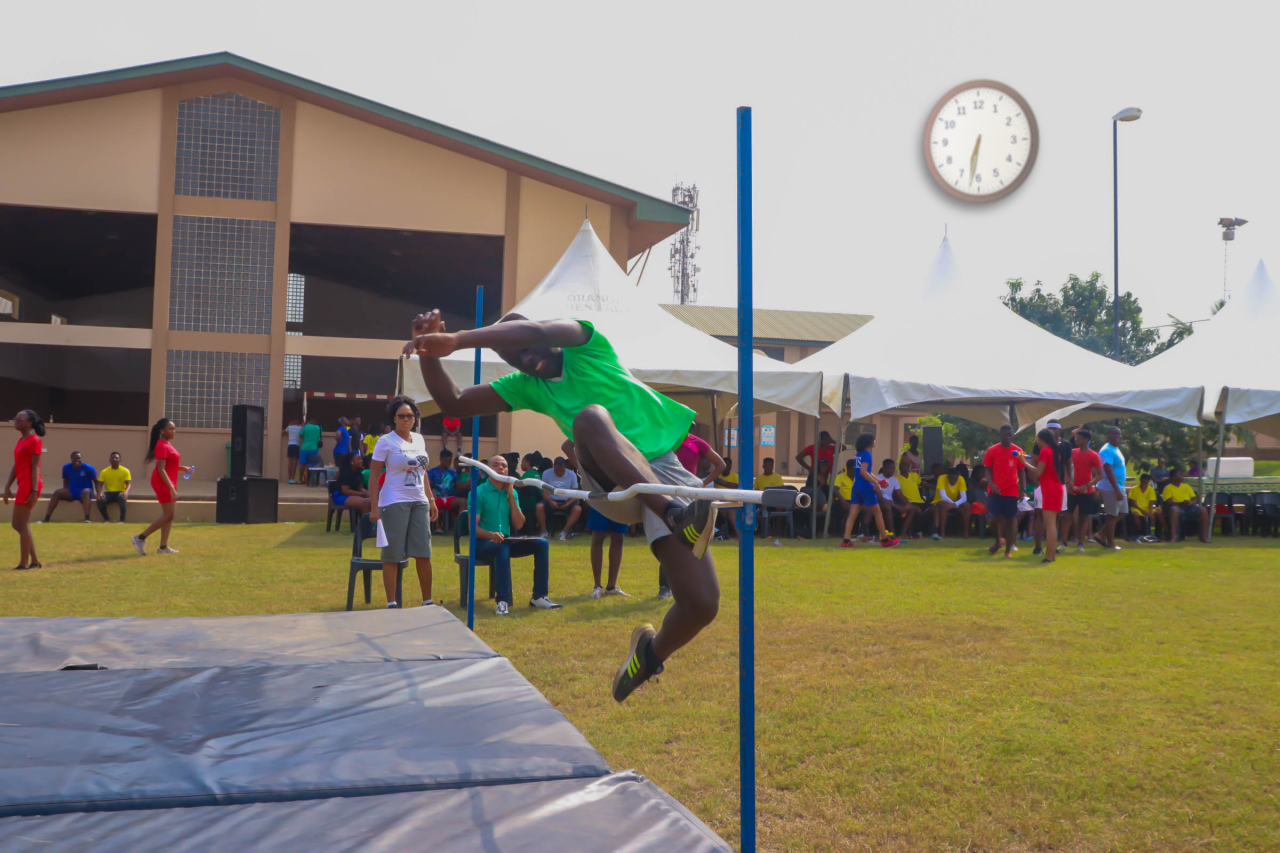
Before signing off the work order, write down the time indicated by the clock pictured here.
6:32
